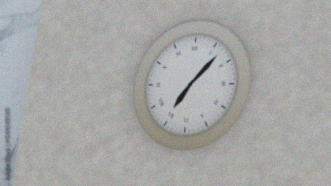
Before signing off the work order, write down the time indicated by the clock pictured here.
7:07
